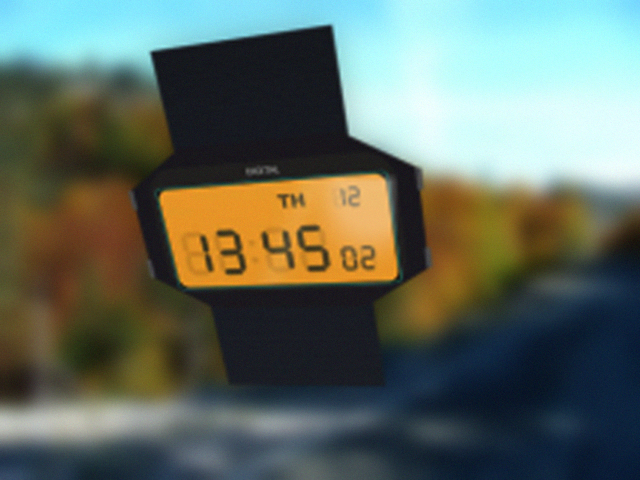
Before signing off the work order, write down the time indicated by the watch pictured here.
13:45:02
